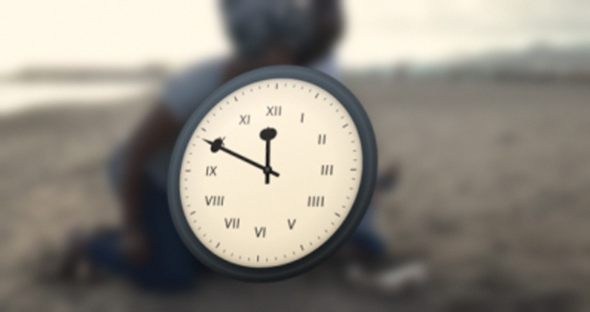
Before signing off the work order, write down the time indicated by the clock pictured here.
11:49
